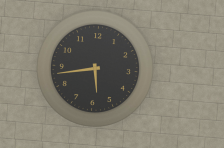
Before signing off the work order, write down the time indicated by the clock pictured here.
5:43
